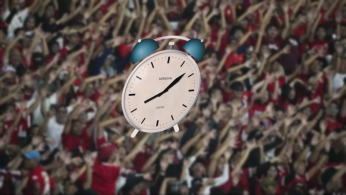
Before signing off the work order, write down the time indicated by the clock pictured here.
8:08
